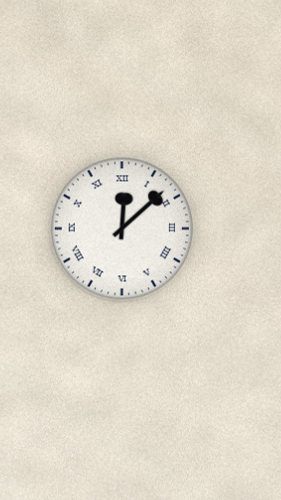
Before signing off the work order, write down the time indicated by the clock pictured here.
12:08
